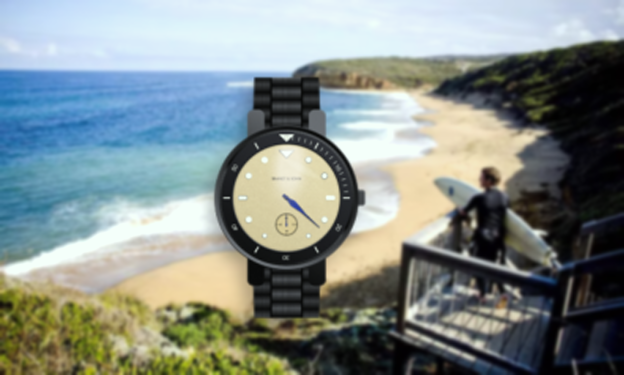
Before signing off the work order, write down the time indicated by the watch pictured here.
4:22
